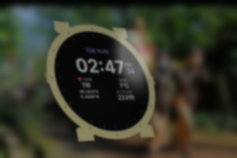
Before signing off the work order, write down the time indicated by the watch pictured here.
2:47
